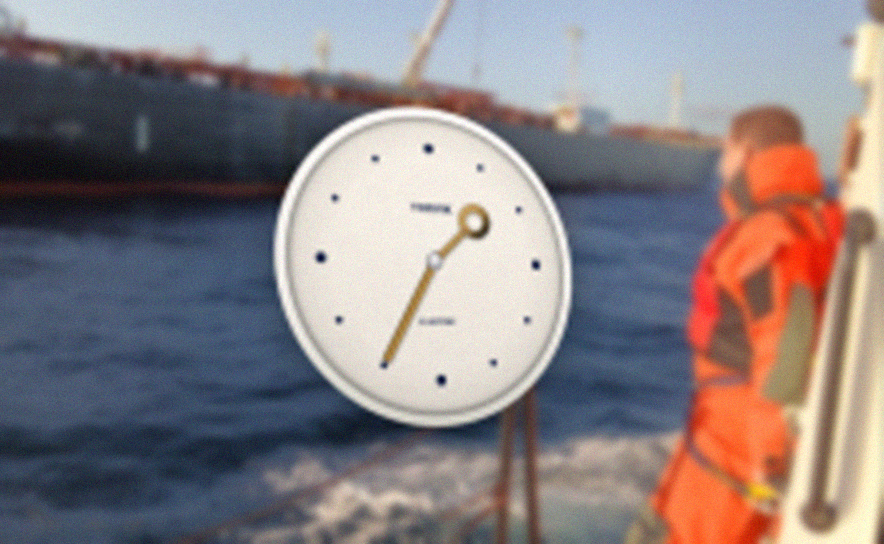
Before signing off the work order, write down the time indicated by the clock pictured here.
1:35
